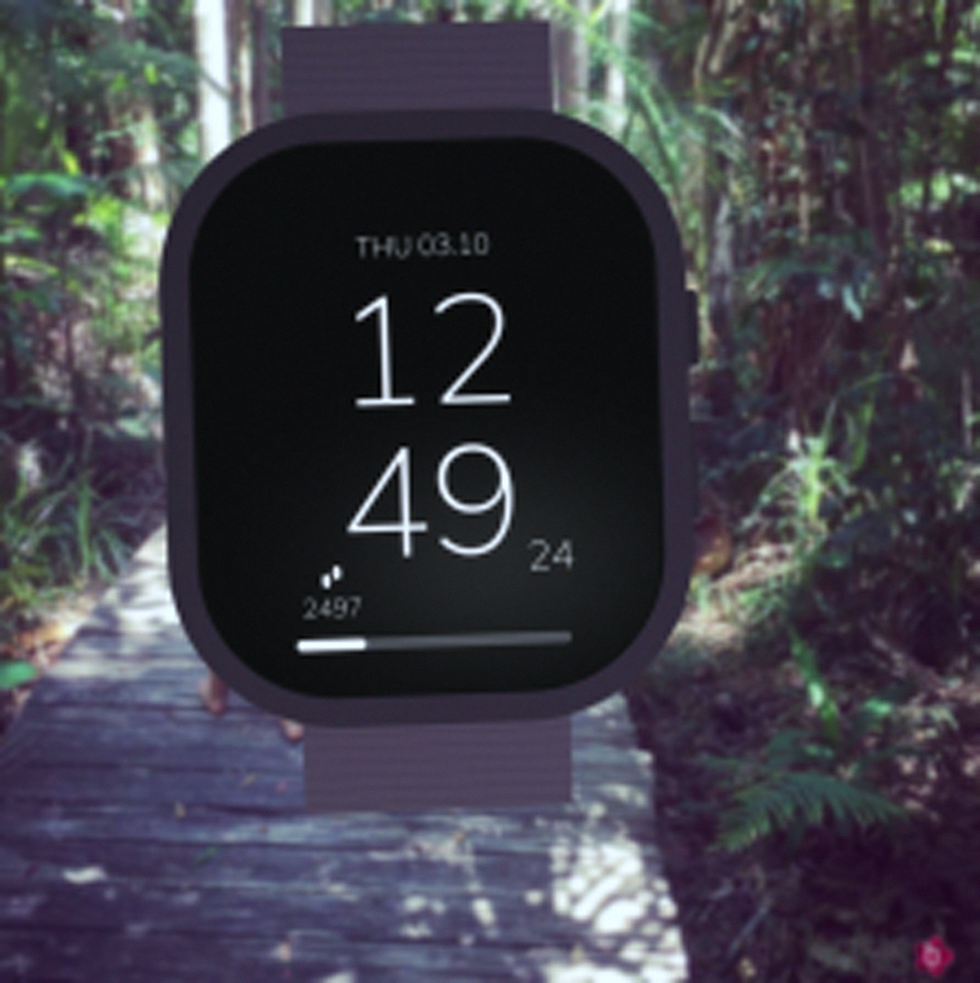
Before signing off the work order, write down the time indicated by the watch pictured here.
12:49:24
